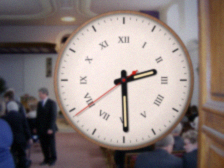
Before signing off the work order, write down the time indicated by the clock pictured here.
2:29:39
